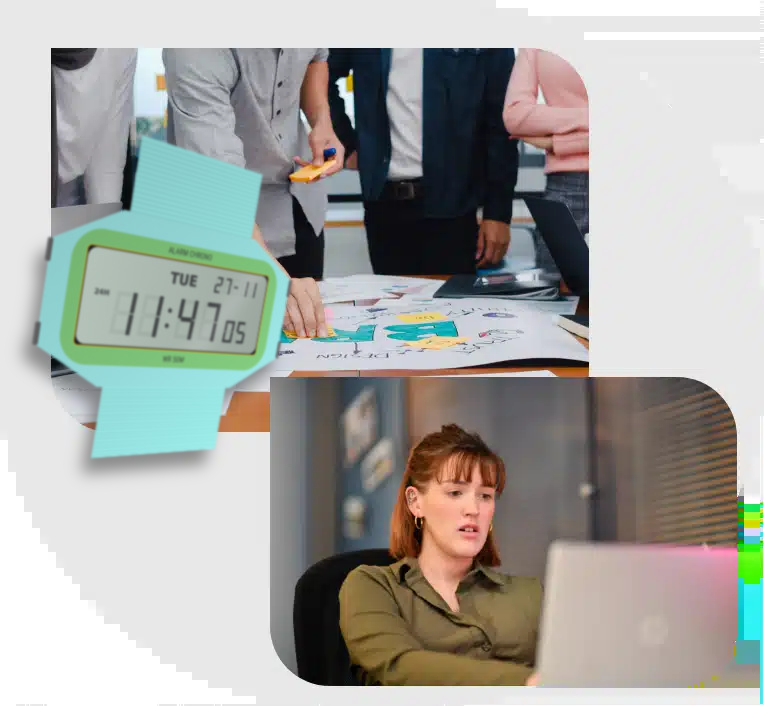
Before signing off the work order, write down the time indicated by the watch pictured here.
11:47:05
